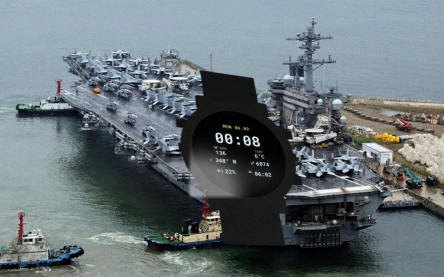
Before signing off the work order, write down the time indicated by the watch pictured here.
0:08
